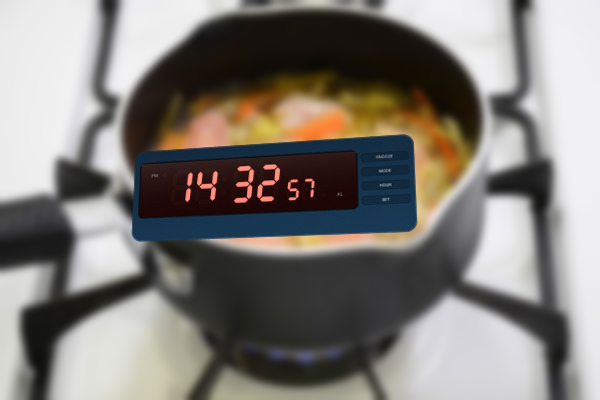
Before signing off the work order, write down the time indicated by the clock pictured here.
14:32:57
